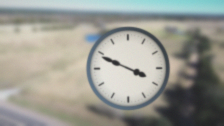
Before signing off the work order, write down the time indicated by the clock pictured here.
3:49
